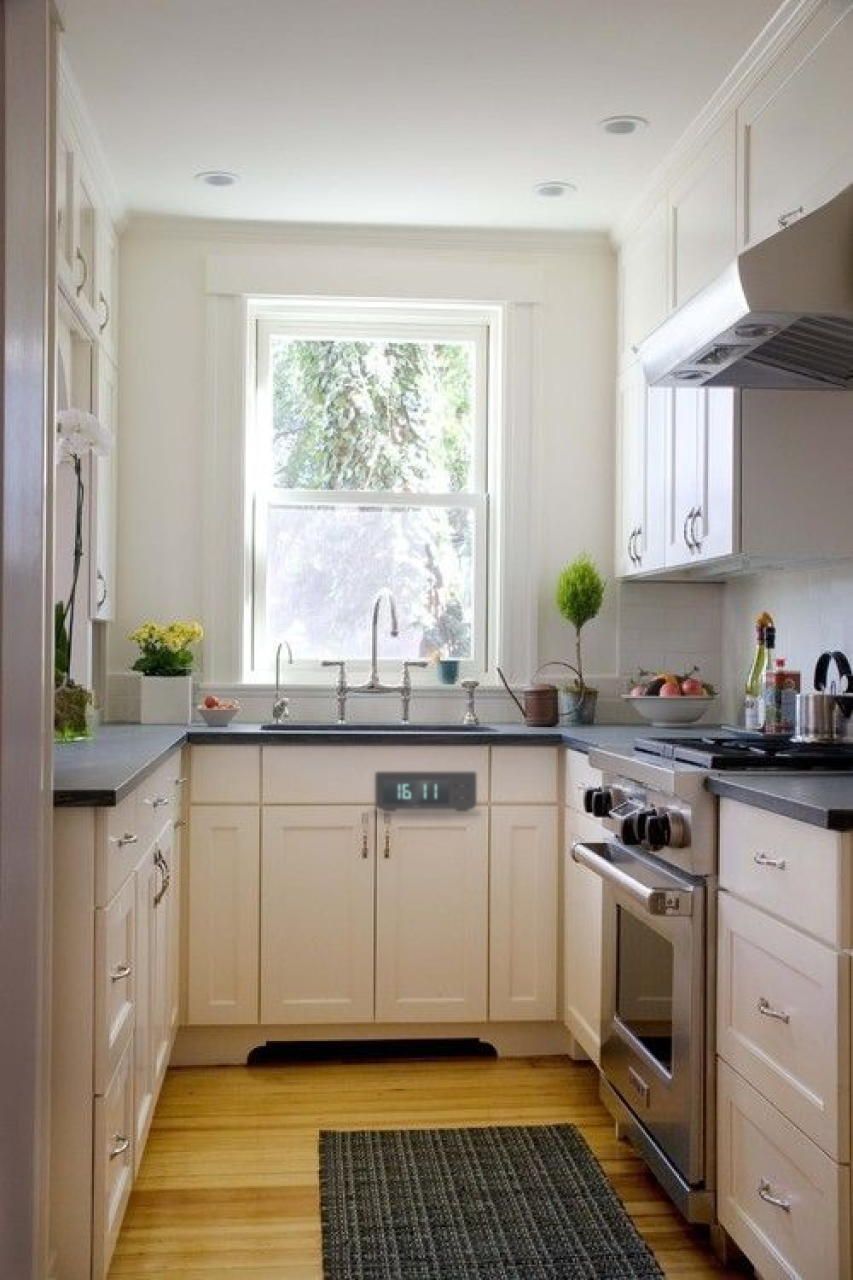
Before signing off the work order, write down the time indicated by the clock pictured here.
16:11
